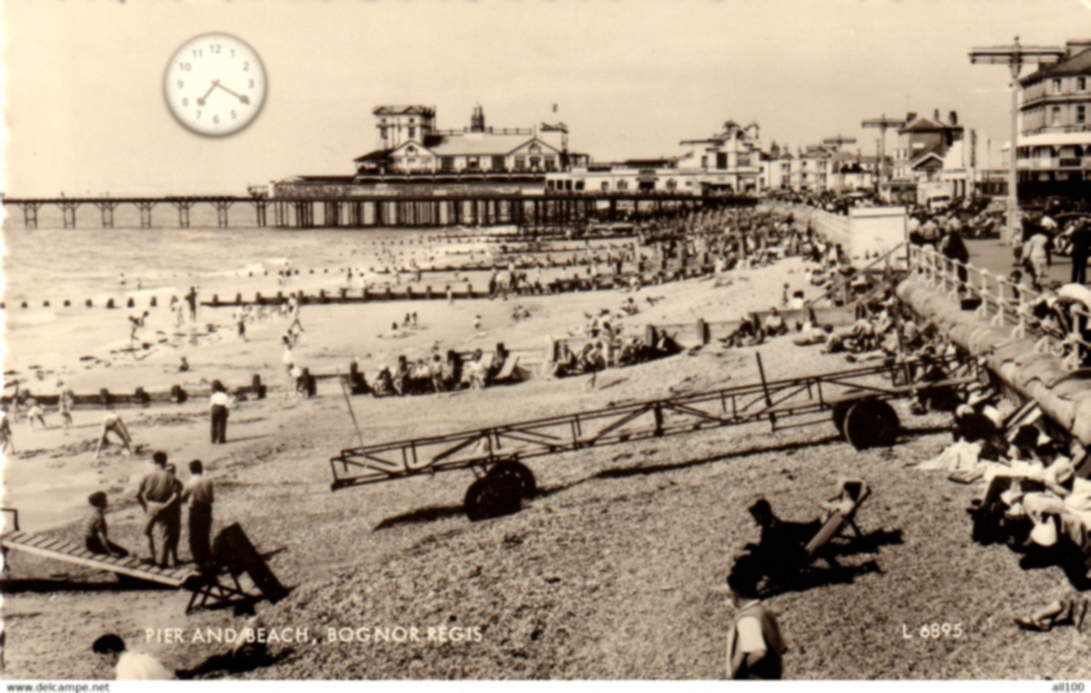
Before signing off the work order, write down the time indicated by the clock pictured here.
7:20
